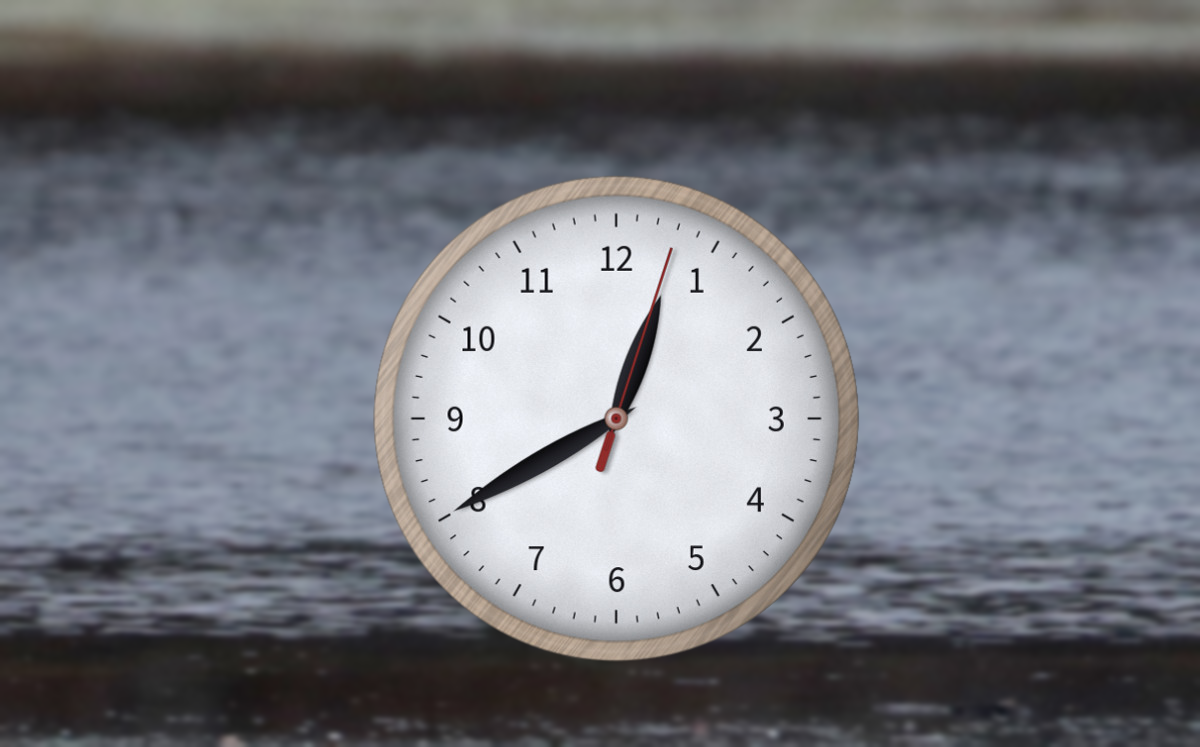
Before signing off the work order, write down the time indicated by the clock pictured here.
12:40:03
